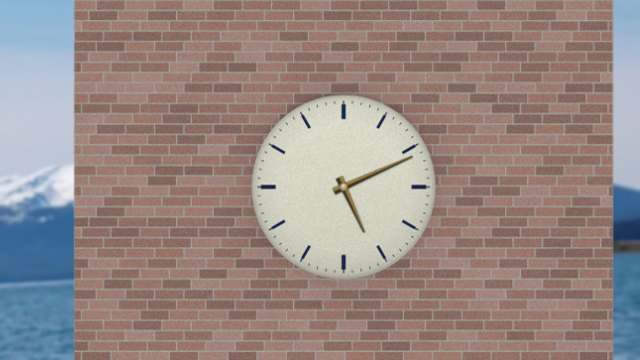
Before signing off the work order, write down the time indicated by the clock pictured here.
5:11
